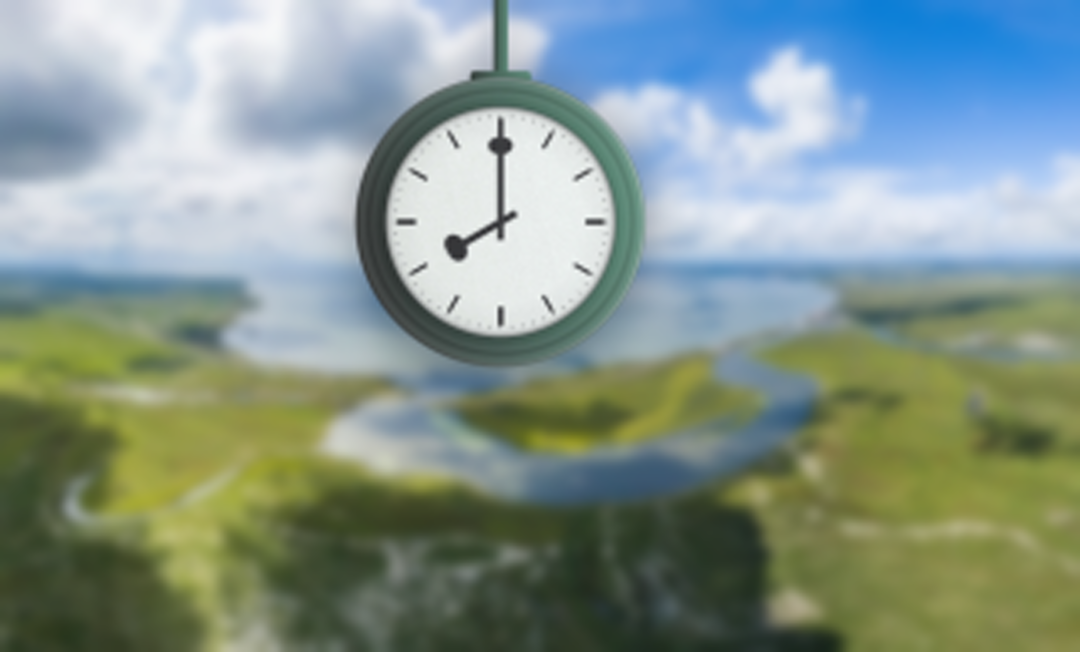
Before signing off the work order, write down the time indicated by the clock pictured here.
8:00
